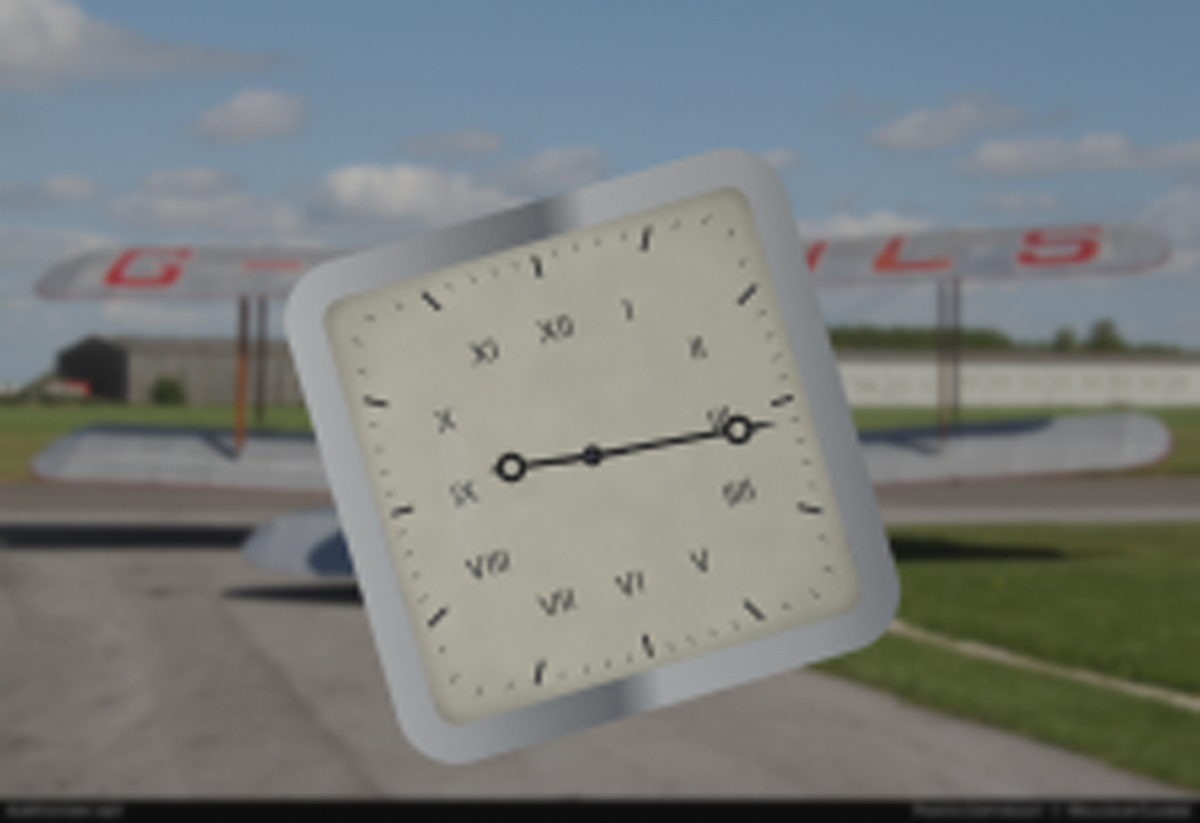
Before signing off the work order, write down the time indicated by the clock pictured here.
9:16
